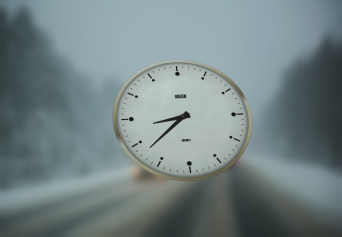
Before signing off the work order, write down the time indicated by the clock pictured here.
8:38
